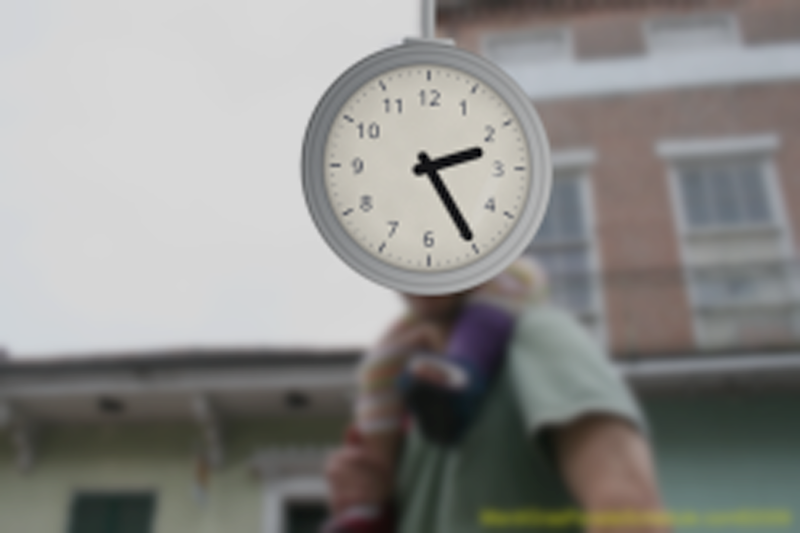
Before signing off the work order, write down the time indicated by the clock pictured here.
2:25
